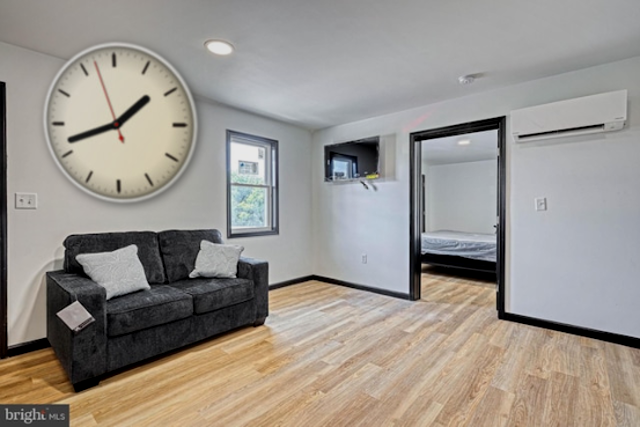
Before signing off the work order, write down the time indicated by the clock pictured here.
1:41:57
